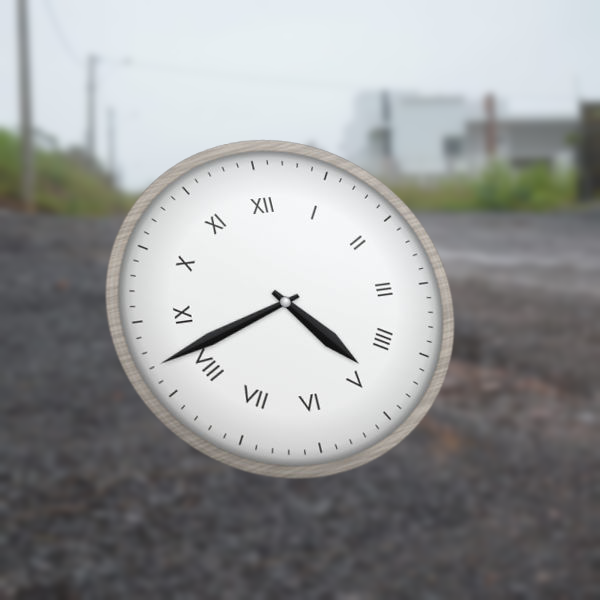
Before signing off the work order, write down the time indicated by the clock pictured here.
4:42
